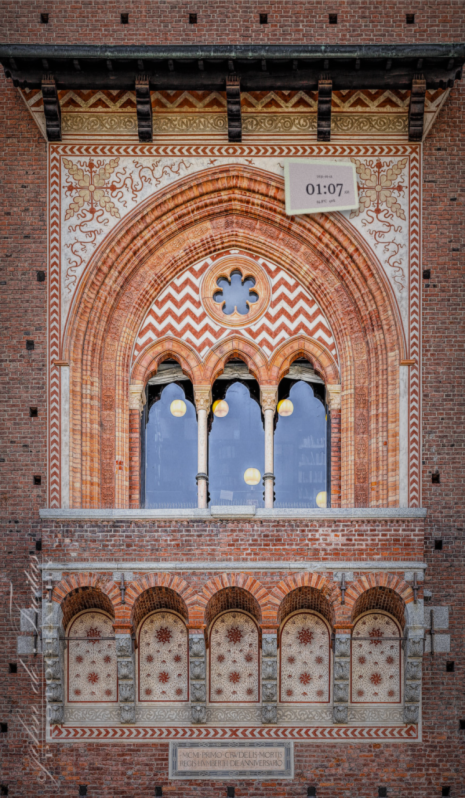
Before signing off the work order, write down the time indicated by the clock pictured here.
1:07
